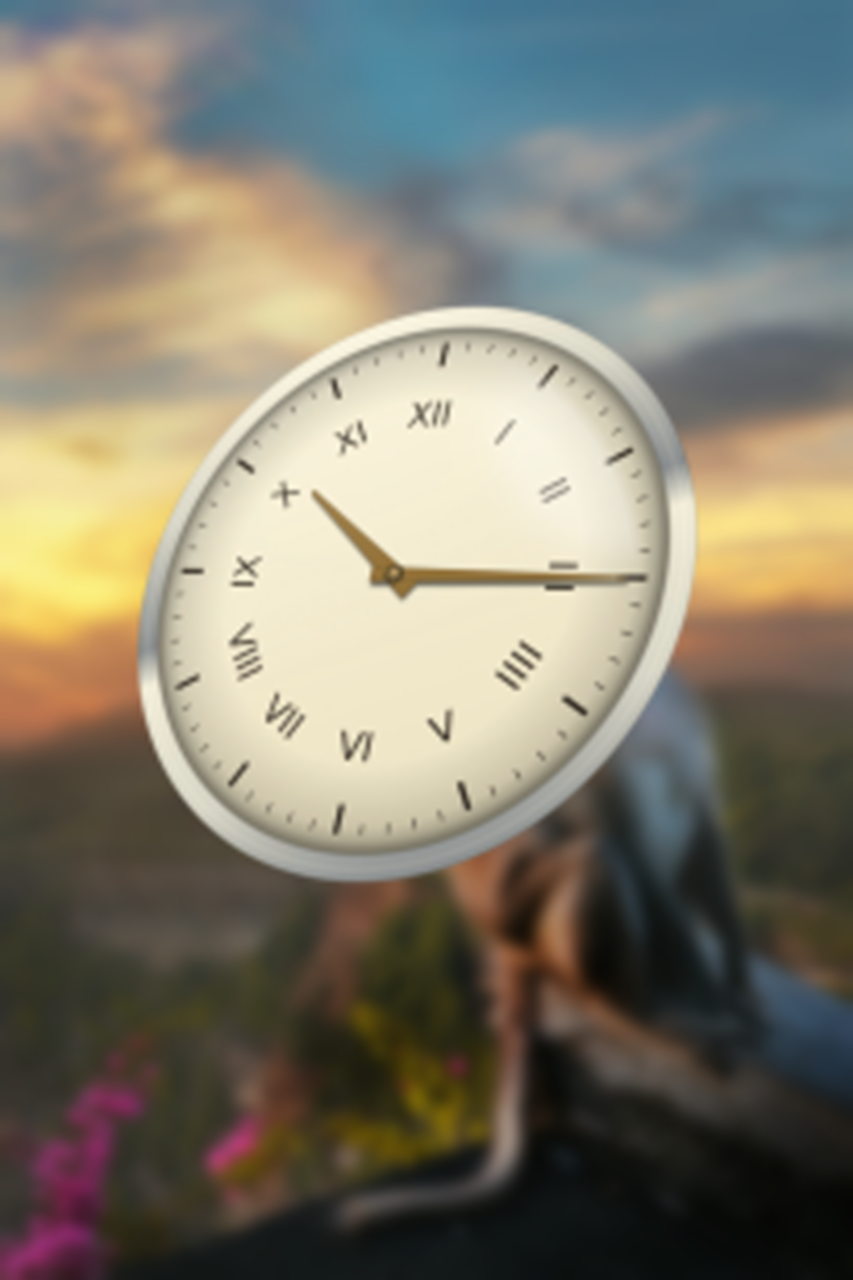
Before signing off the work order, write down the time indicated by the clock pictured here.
10:15
